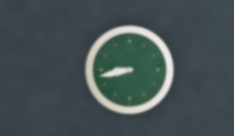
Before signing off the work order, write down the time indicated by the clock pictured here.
8:43
